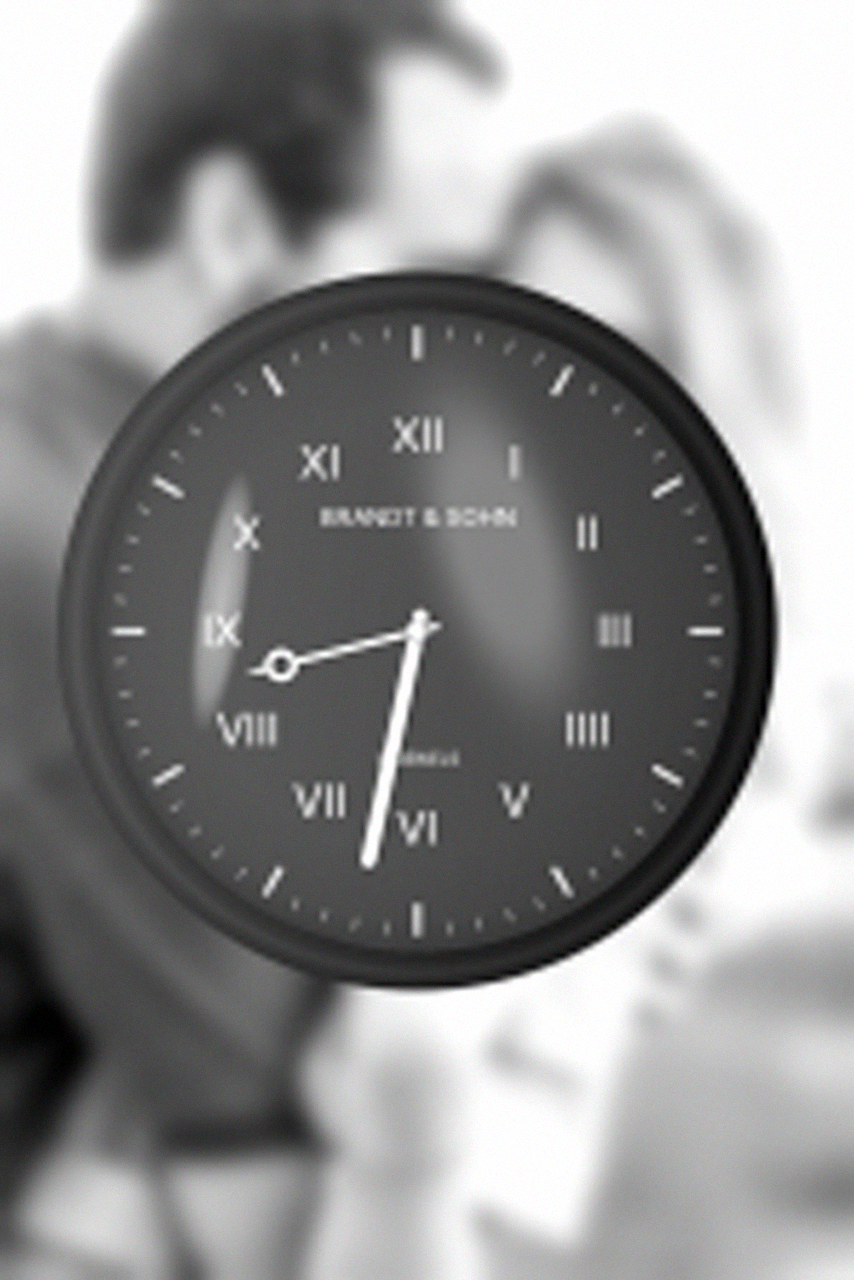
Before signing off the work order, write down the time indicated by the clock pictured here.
8:32
